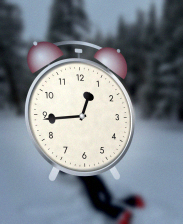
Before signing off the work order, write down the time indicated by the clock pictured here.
12:44
